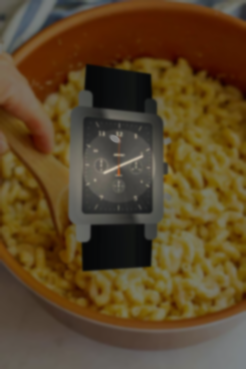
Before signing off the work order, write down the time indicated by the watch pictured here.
8:11
